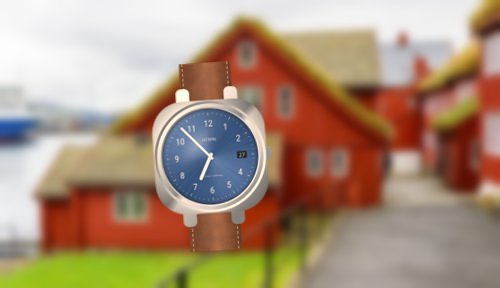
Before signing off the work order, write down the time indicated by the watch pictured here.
6:53
